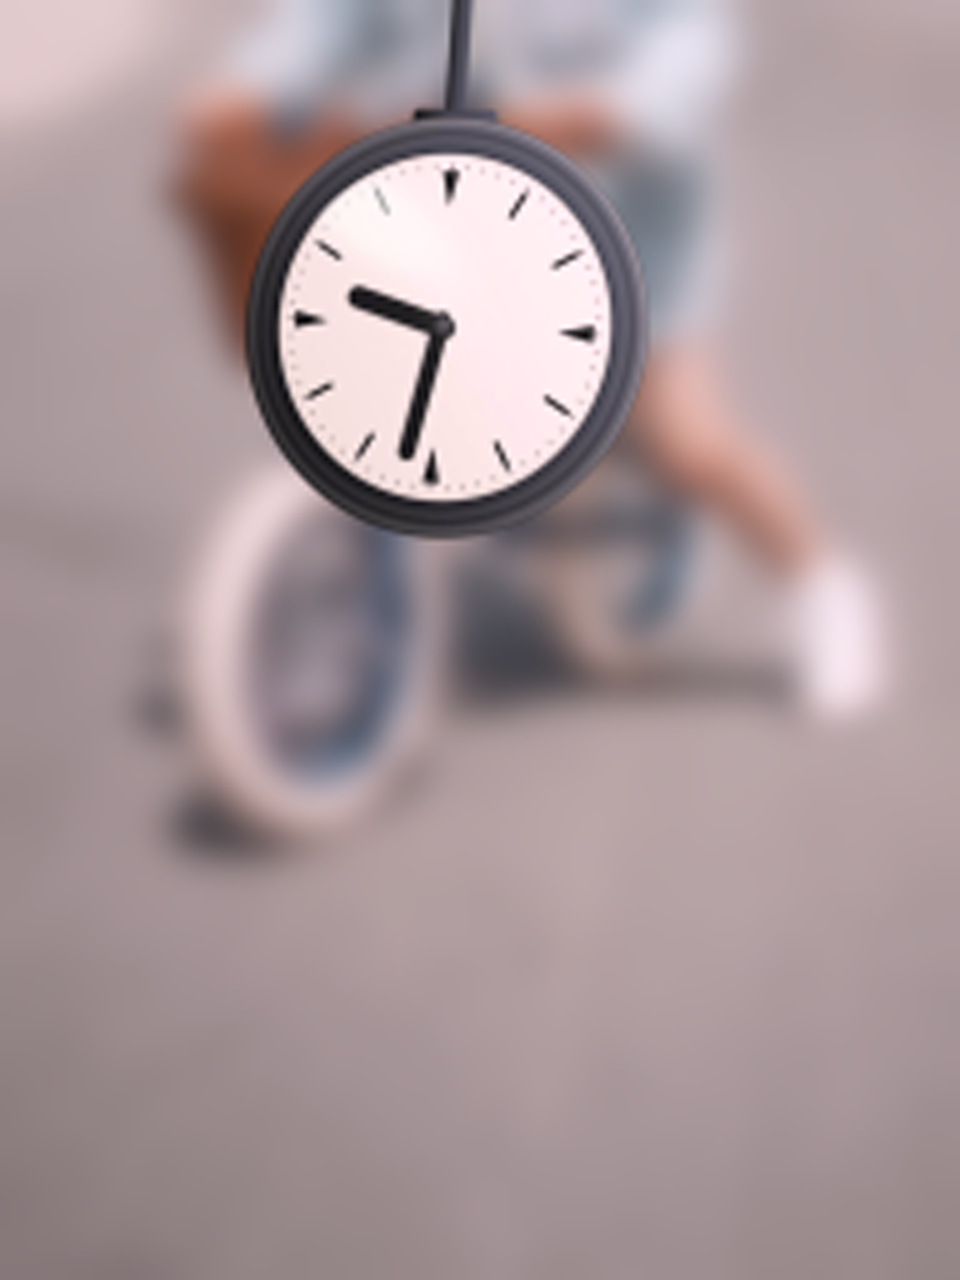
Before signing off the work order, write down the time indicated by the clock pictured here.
9:32
